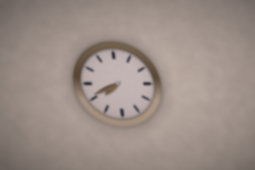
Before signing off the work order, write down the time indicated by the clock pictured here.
7:41
